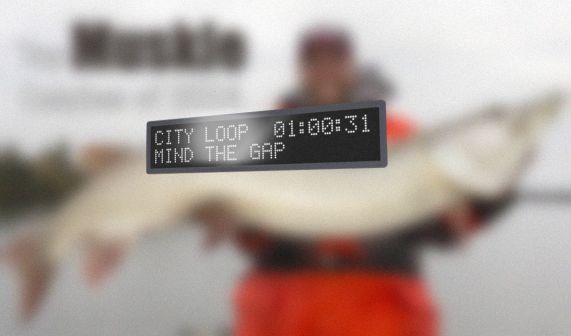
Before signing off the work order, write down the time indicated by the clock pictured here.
1:00:31
